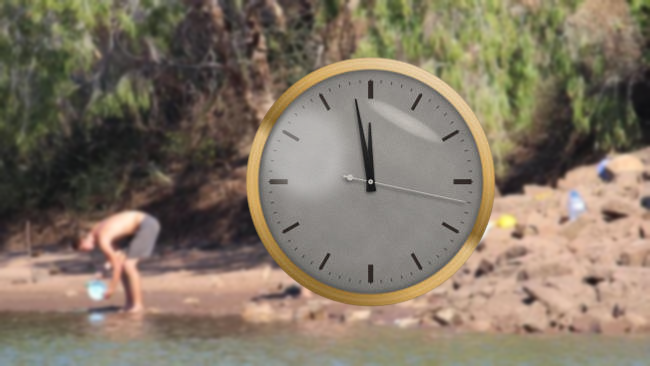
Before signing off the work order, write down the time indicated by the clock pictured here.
11:58:17
